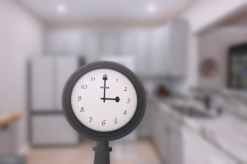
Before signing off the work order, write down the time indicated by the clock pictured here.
3:00
